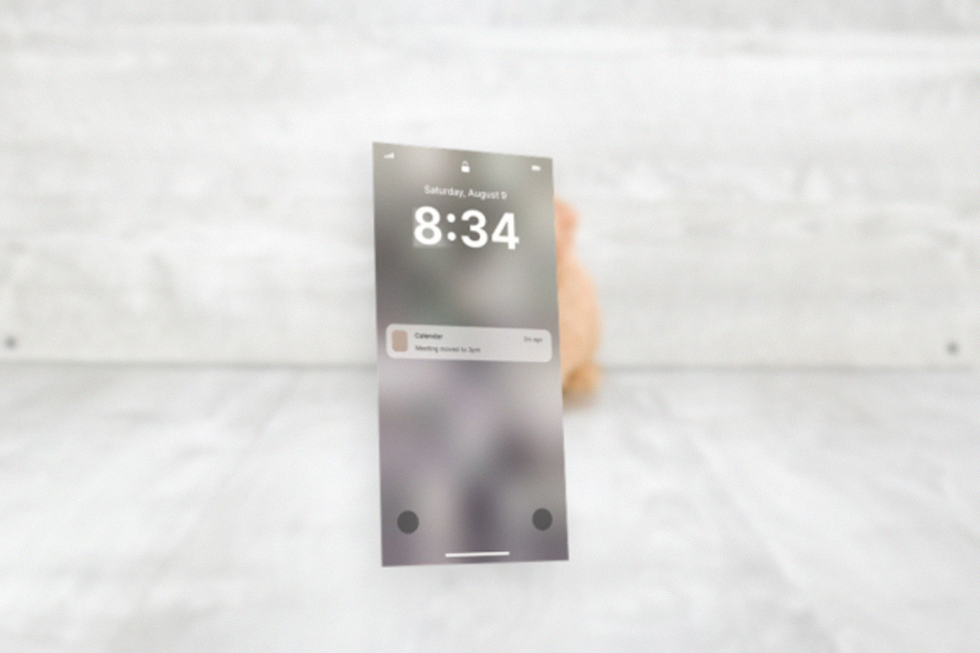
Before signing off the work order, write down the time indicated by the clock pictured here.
8:34
